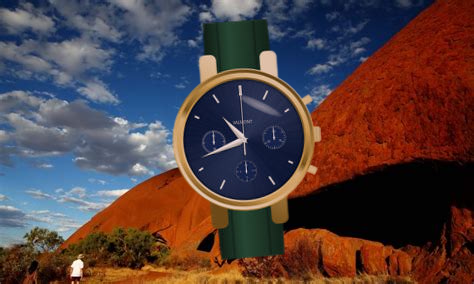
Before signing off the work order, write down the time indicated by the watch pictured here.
10:42
